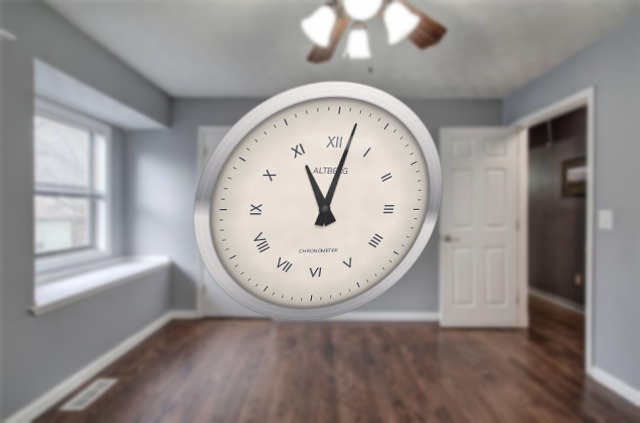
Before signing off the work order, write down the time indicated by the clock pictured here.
11:02
